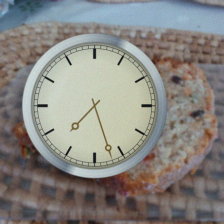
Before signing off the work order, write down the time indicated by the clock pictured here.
7:27
